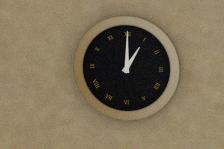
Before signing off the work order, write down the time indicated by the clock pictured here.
1:00
